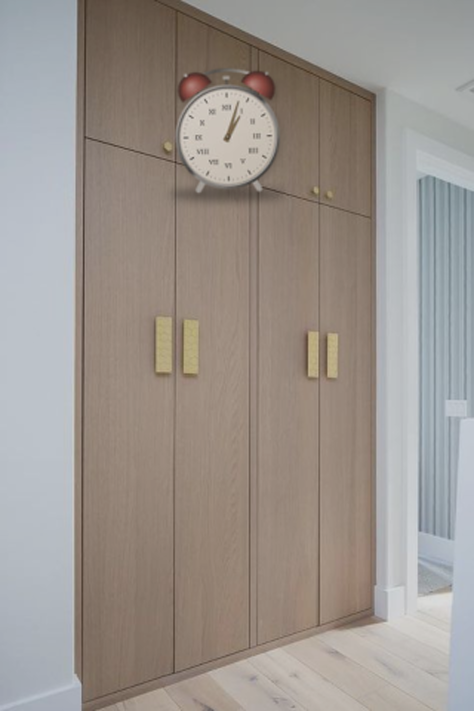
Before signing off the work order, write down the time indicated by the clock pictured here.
1:03
